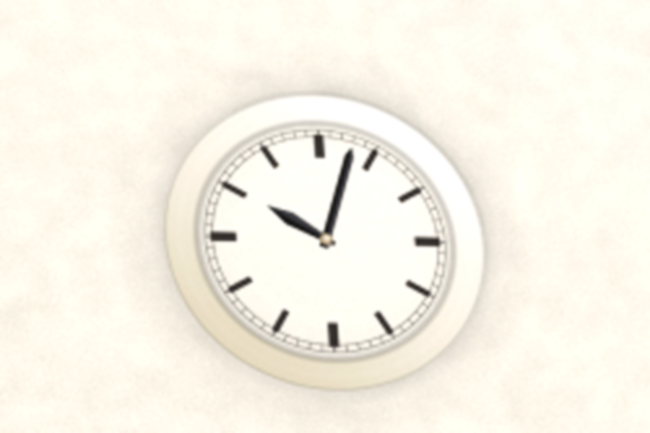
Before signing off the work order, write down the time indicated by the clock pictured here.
10:03
